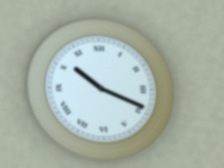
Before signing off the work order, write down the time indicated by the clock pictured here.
10:19
